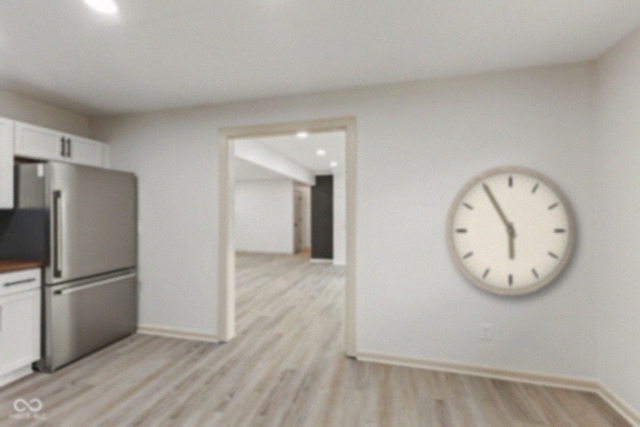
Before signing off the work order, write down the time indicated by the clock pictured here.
5:55
